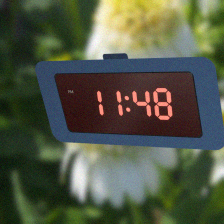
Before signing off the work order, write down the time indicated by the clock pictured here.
11:48
